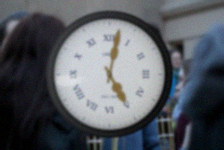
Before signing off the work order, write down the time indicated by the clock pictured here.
5:02
